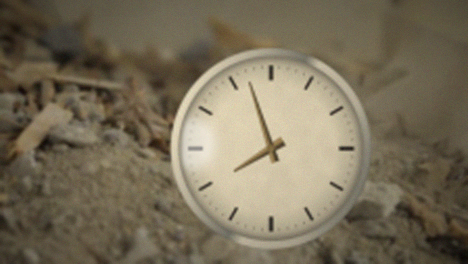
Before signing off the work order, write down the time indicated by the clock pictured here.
7:57
